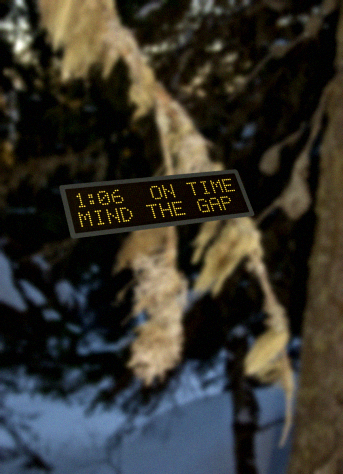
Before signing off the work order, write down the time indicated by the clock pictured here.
1:06
